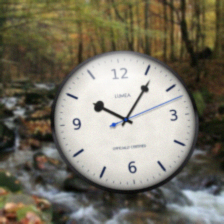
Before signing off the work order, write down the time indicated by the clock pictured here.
10:06:12
